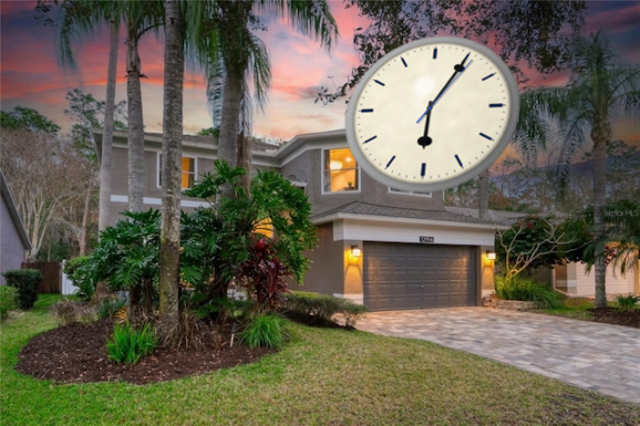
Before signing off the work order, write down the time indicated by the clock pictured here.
6:05:06
